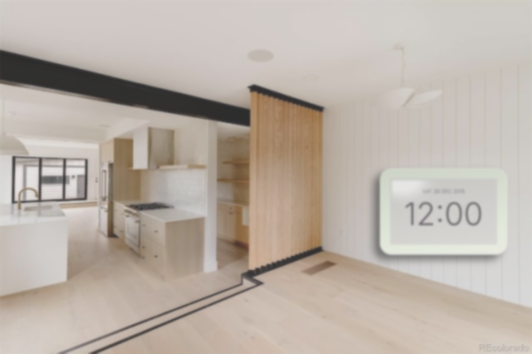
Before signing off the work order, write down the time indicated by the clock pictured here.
12:00
